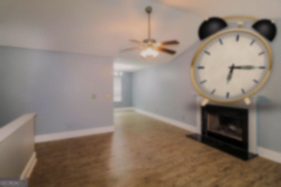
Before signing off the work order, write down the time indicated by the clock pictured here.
6:15
